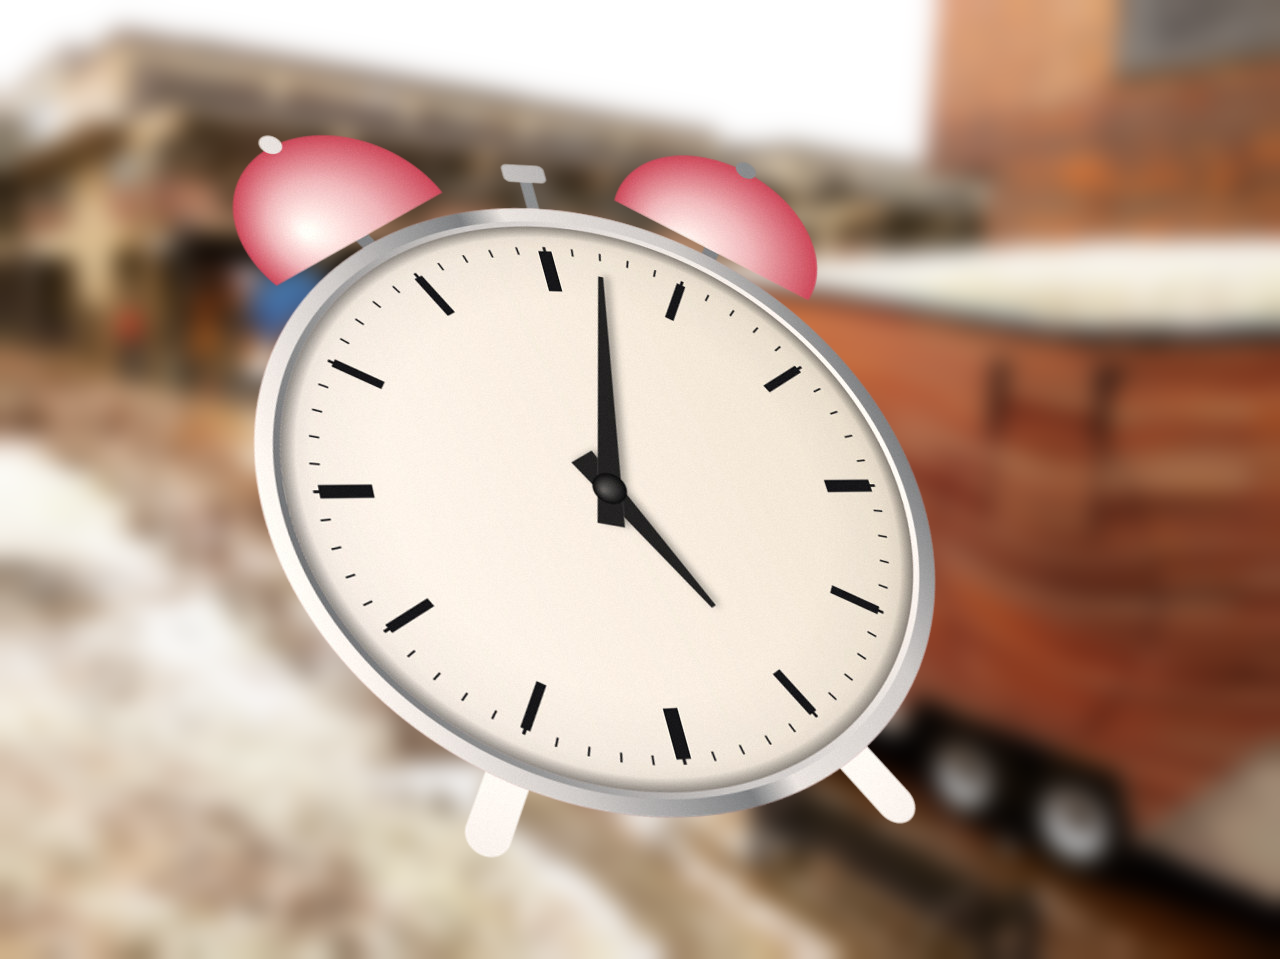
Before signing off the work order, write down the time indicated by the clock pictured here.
5:02
